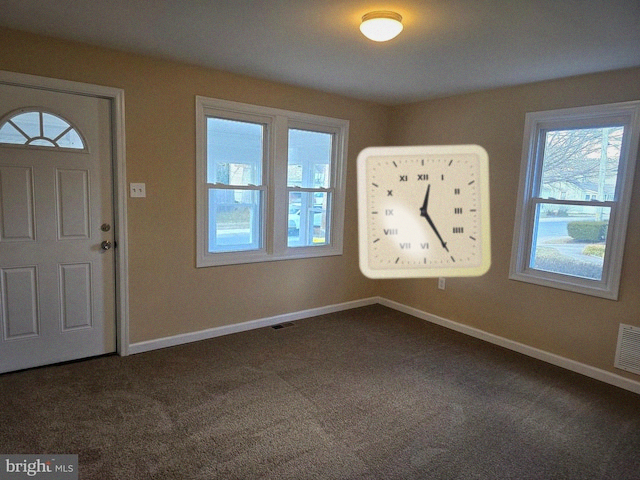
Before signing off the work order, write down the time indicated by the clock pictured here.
12:25
